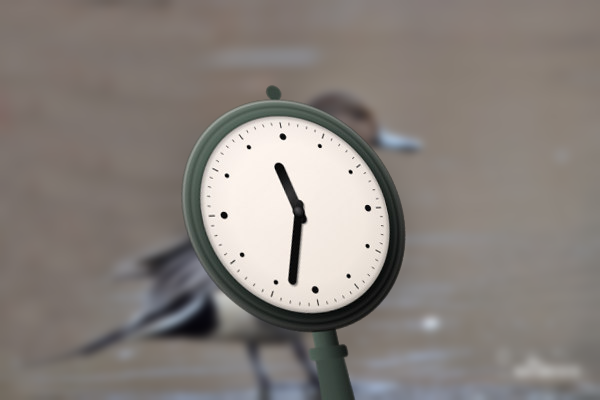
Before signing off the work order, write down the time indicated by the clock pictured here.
11:33
